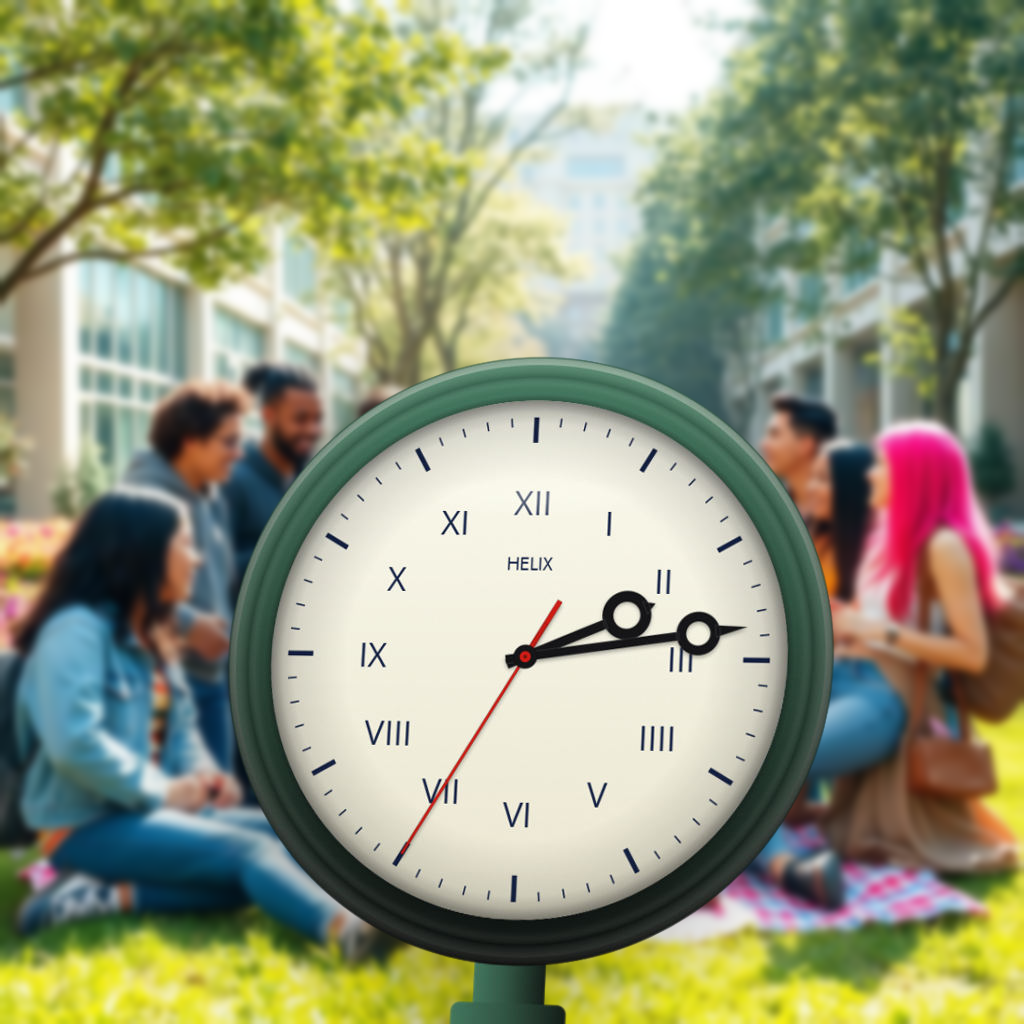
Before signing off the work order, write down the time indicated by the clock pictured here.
2:13:35
